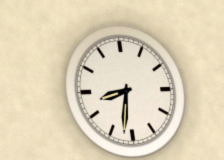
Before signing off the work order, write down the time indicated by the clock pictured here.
8:32
